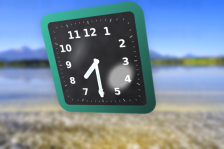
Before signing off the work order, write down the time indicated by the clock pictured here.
7:30
